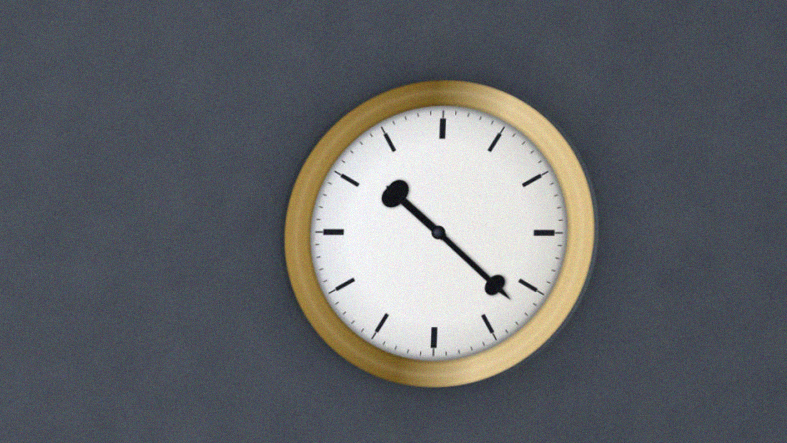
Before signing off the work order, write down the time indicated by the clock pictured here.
10:22
